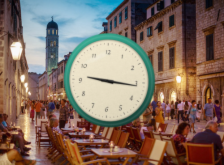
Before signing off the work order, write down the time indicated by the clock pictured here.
9:16
